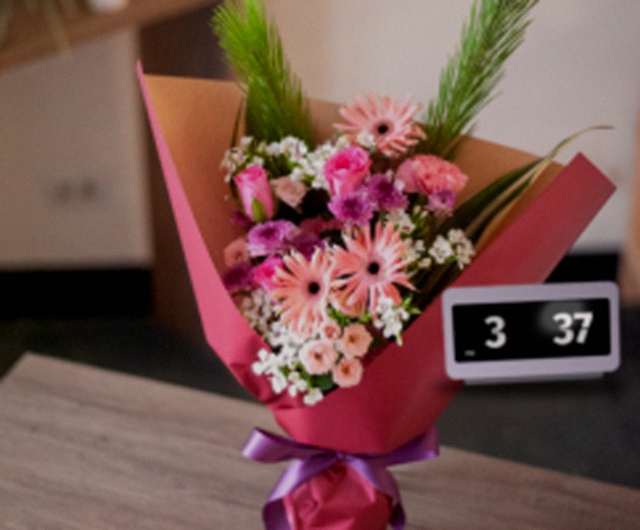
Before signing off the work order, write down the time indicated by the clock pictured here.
3:37
